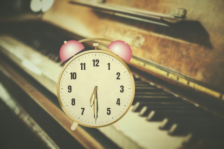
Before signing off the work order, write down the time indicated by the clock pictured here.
6:30
